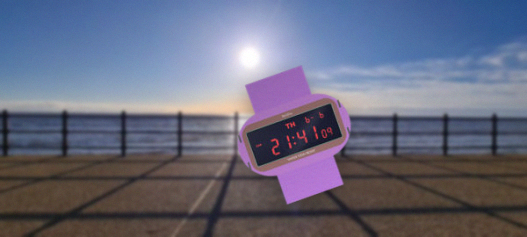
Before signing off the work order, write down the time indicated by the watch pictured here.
21:41:09
